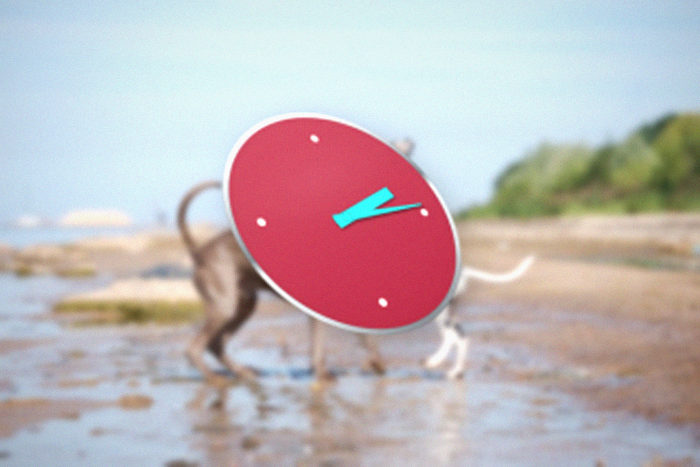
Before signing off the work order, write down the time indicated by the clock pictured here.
2:14
